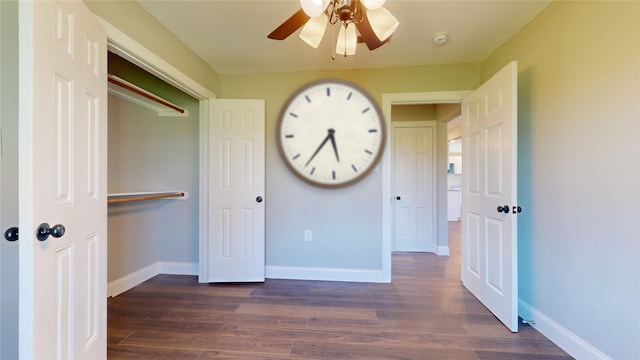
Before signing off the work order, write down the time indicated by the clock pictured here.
5:37
